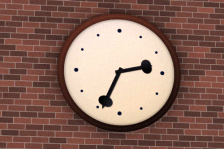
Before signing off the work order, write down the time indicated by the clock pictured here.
2:34
